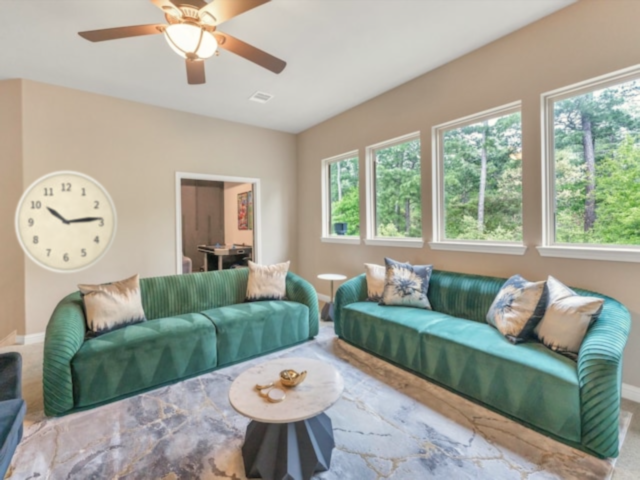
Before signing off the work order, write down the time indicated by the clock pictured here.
10:14
